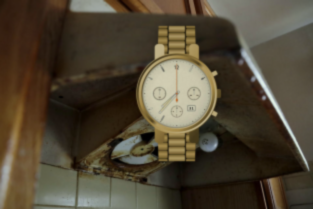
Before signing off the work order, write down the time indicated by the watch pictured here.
7:37
